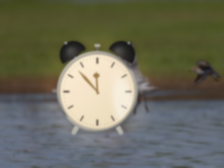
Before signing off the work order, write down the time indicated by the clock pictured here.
11:53
